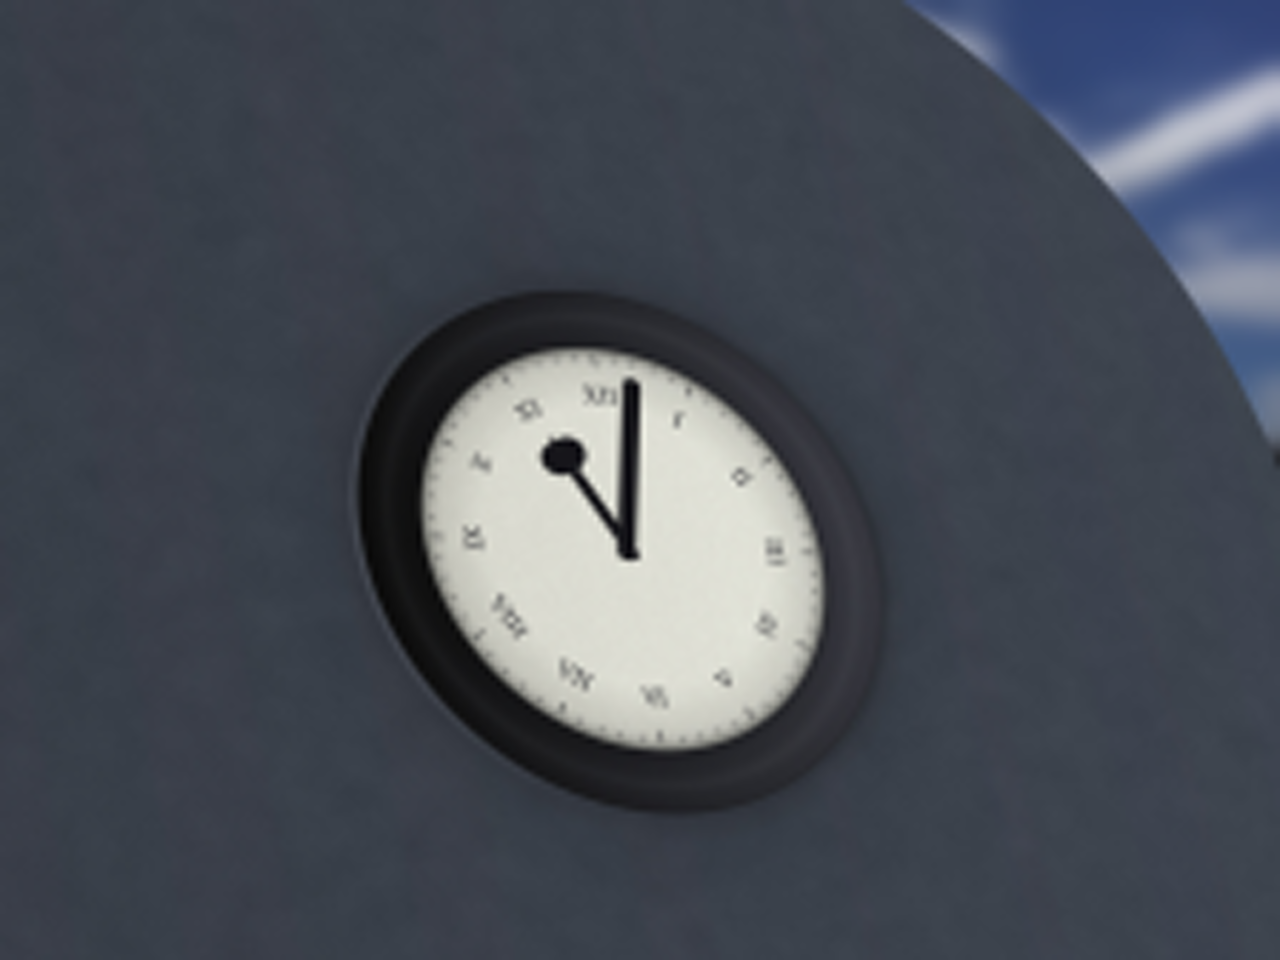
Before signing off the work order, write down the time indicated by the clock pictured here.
11:02
